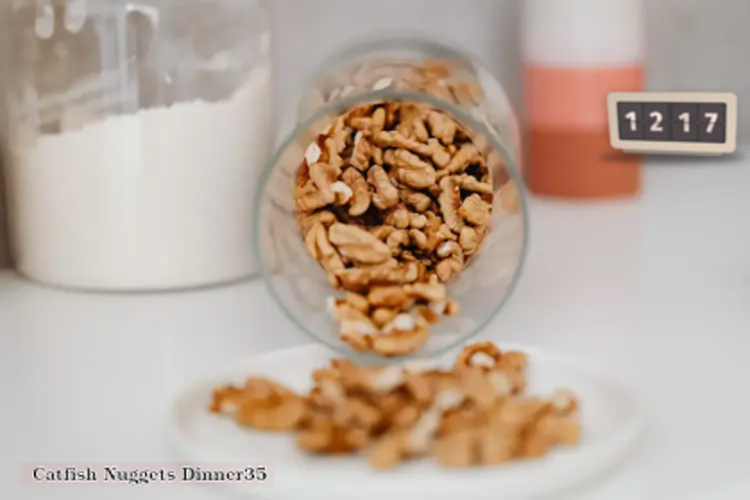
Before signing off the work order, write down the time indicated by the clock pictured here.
12:17
